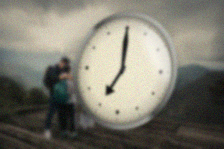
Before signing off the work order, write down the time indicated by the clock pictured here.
7:00
